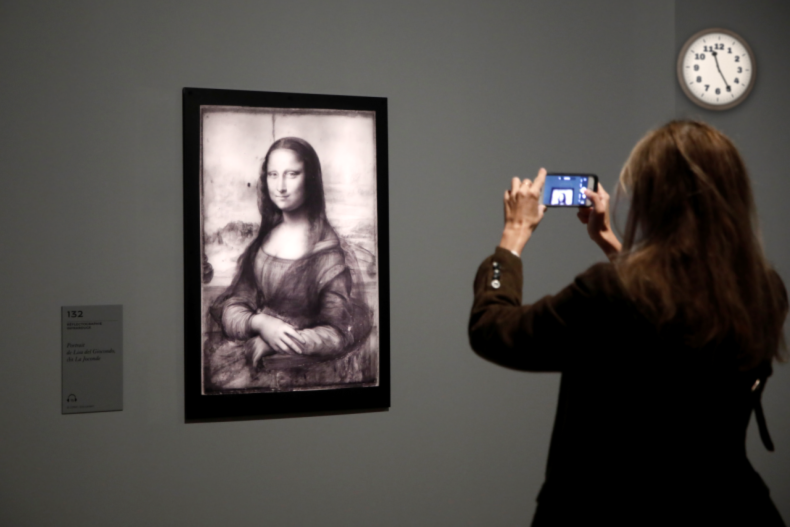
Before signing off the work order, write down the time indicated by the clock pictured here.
11:25
